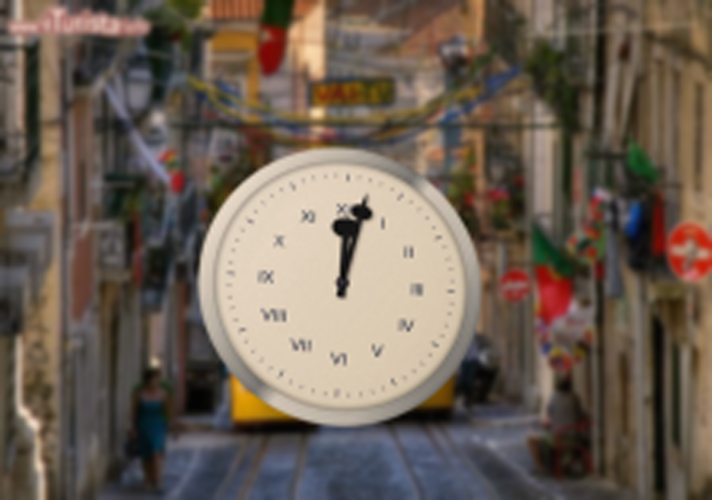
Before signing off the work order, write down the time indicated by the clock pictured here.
12:02
